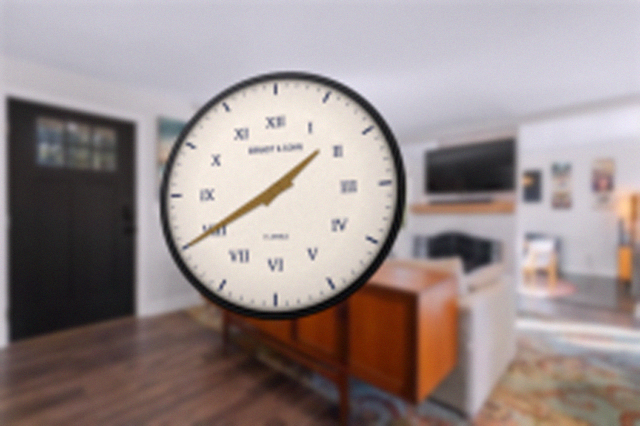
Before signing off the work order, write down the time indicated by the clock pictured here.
1:40
